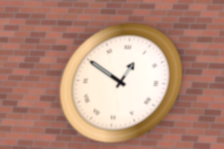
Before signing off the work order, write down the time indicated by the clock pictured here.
12:50
